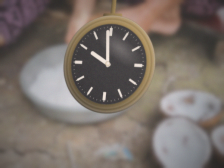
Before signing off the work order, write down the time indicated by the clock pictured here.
9:59
